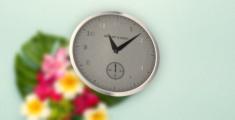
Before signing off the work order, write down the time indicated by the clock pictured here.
11:08
